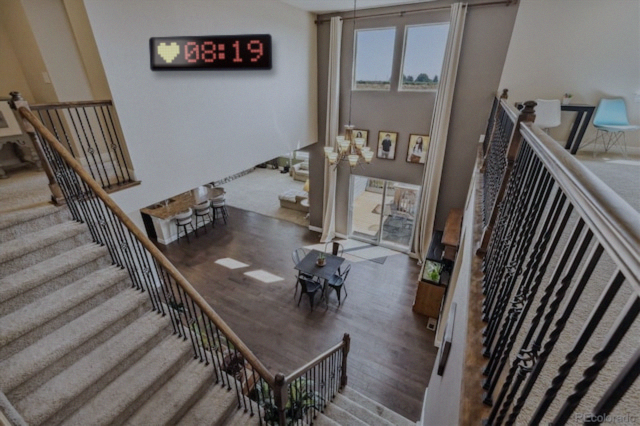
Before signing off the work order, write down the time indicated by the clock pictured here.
8:19
